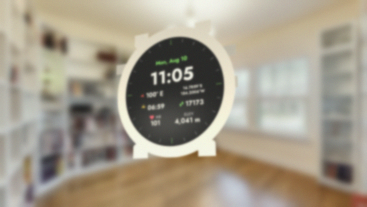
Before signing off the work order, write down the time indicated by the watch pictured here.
11:05
